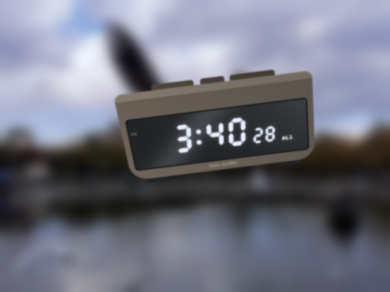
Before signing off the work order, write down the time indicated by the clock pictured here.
3:40:28
